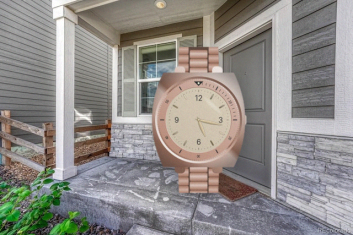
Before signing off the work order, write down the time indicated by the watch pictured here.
5:17
